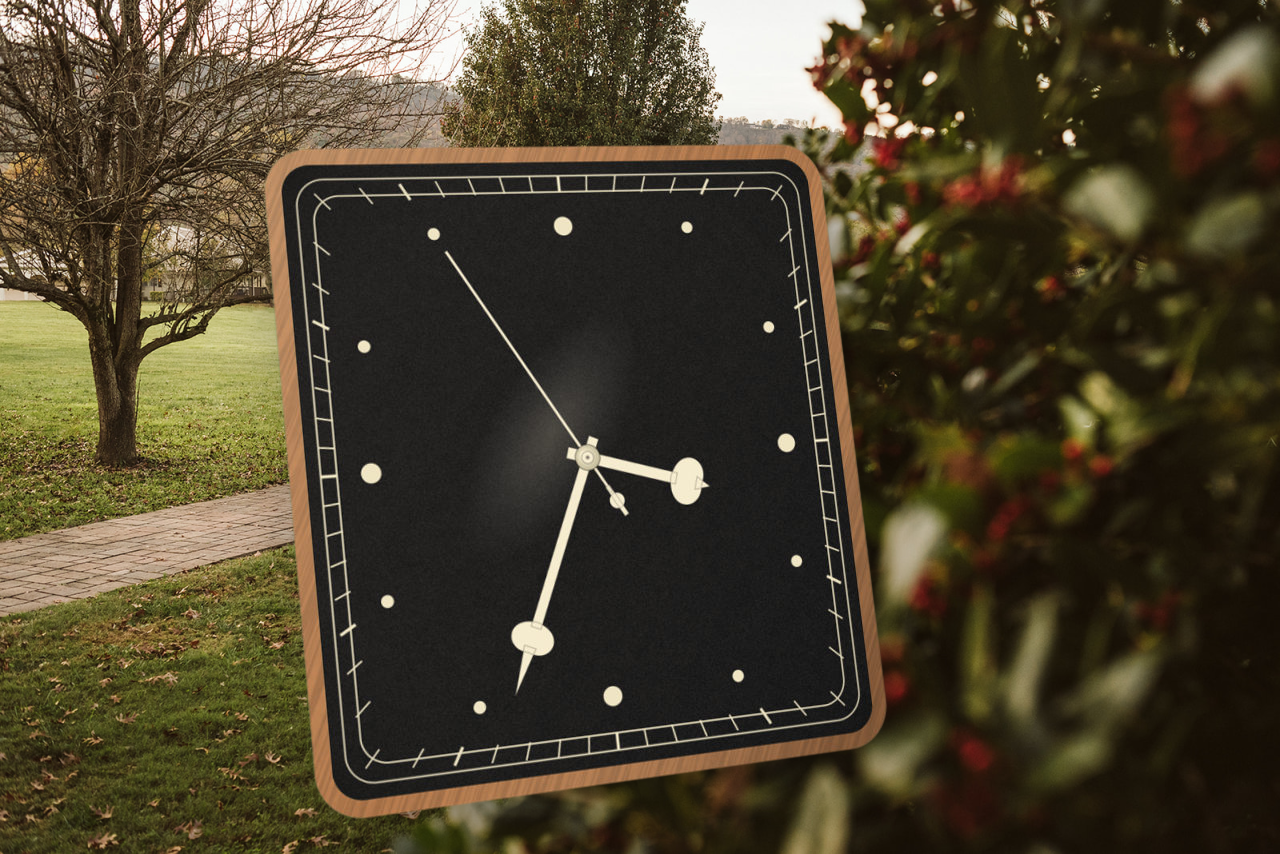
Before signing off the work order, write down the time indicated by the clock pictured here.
3:33:55
